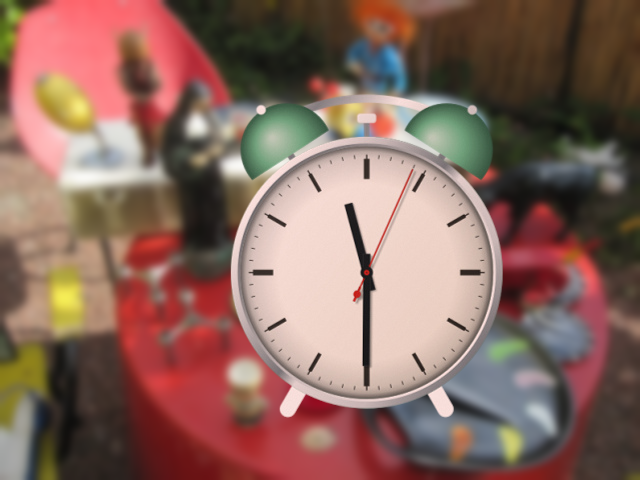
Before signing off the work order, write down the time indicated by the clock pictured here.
11:30:04
